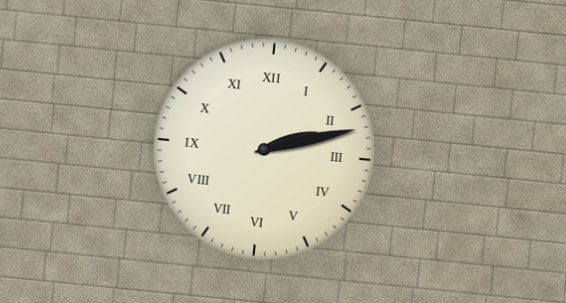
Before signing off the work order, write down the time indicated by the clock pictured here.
2:12
